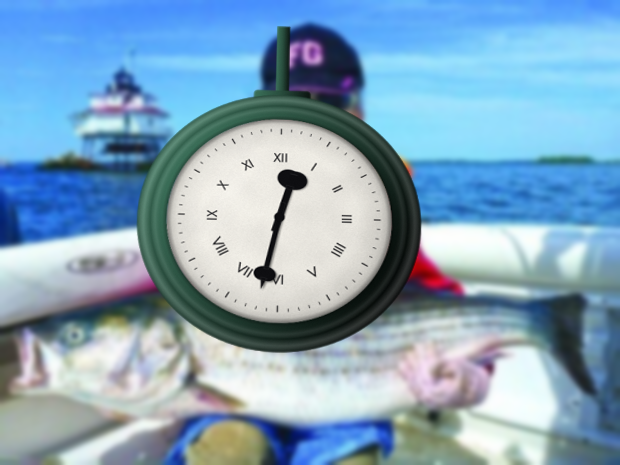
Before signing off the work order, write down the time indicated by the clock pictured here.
12:32
